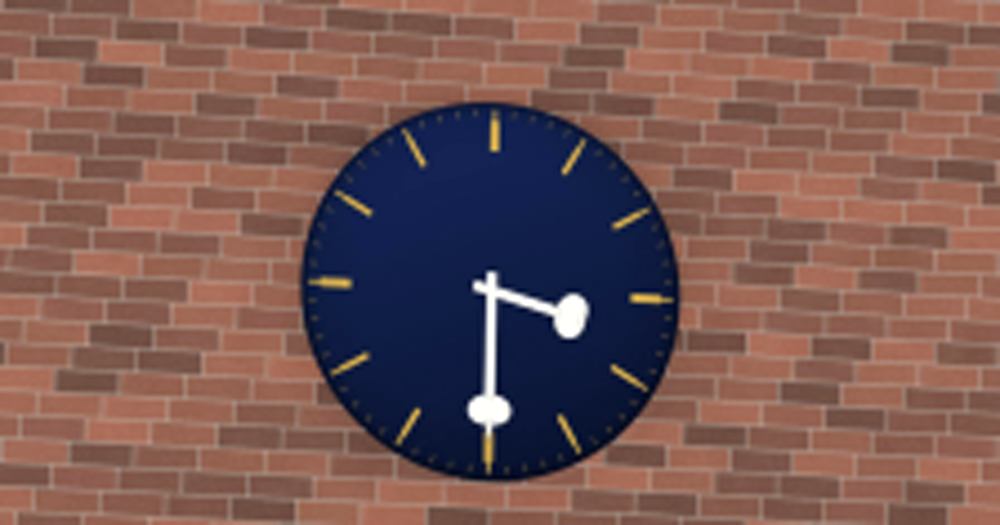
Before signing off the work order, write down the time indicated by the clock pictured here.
3:30
